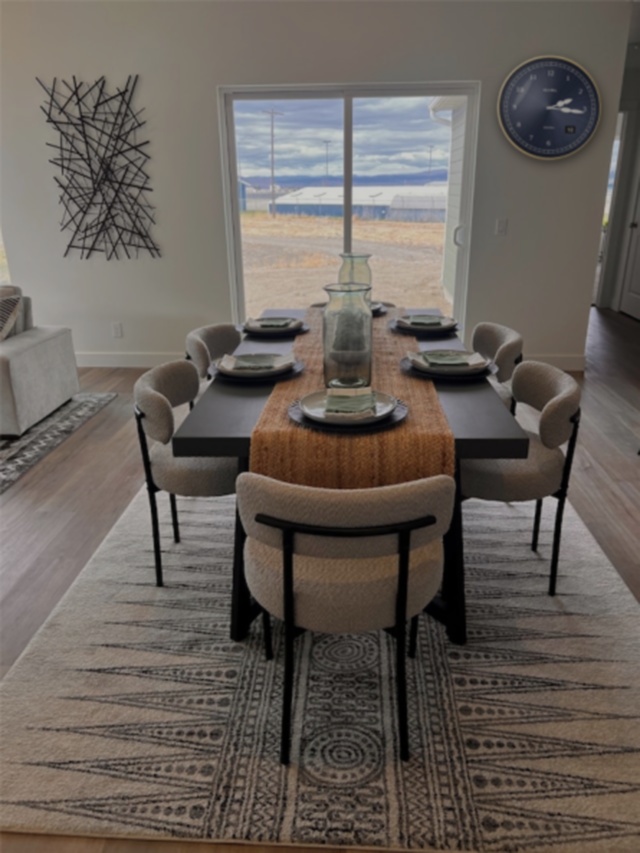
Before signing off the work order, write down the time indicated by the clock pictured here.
2:16
